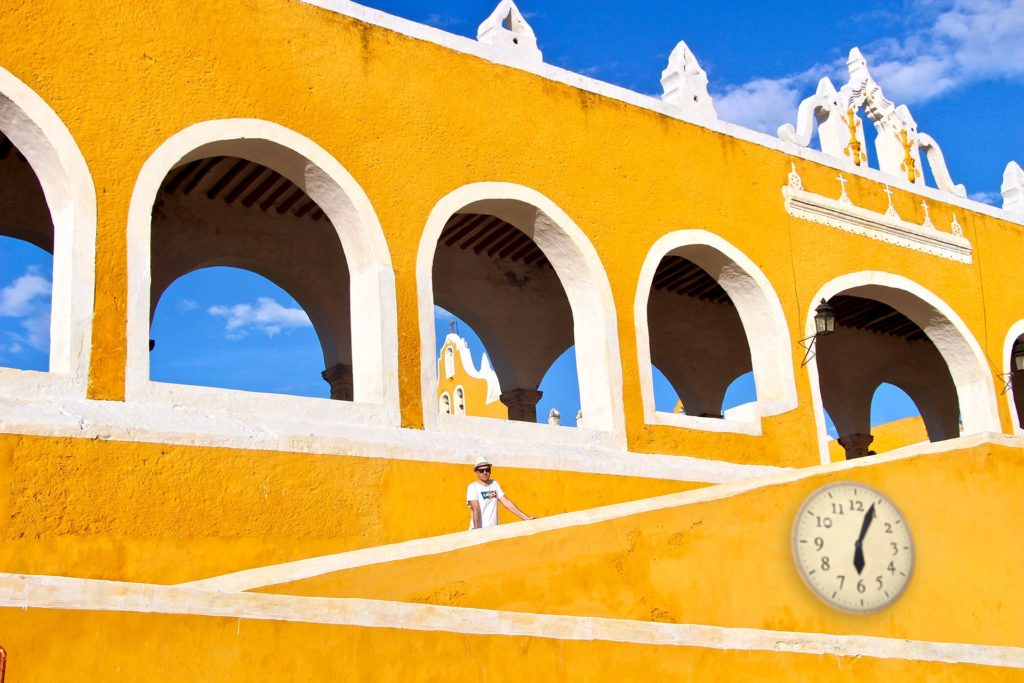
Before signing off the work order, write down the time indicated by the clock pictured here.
6:04
